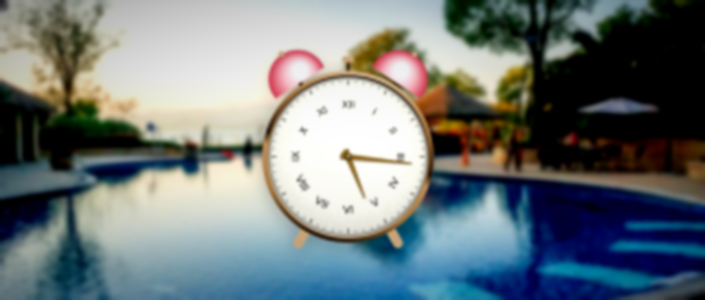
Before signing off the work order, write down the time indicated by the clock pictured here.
5:16
